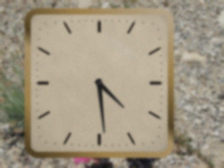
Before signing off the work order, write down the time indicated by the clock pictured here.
4:29
